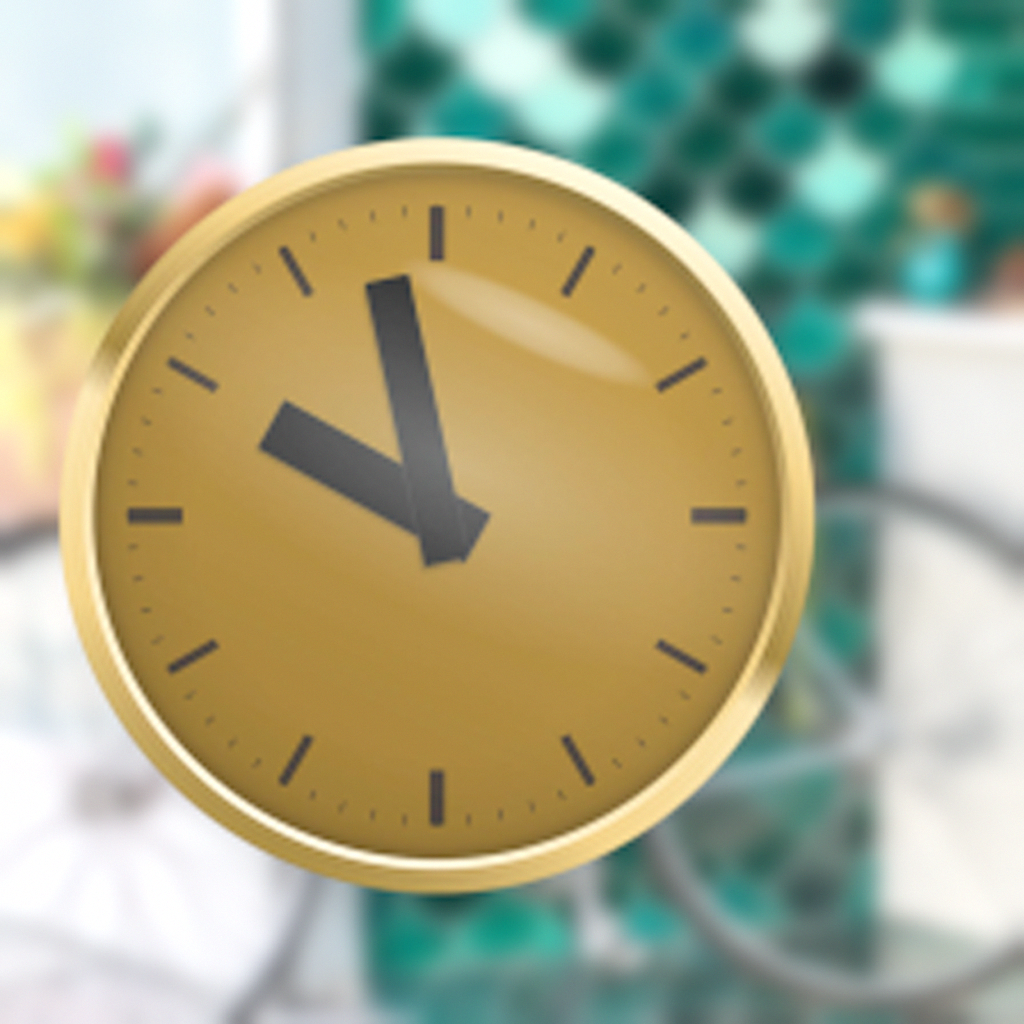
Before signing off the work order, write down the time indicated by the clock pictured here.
9:58
